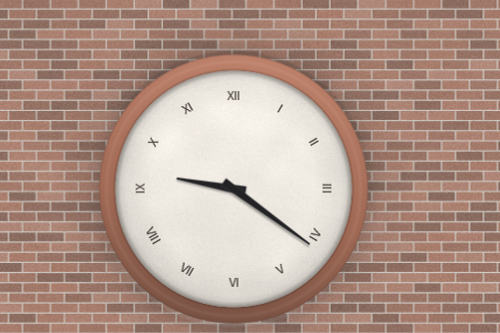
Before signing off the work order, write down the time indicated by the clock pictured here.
9:21
